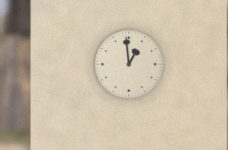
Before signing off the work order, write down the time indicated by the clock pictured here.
12:59
